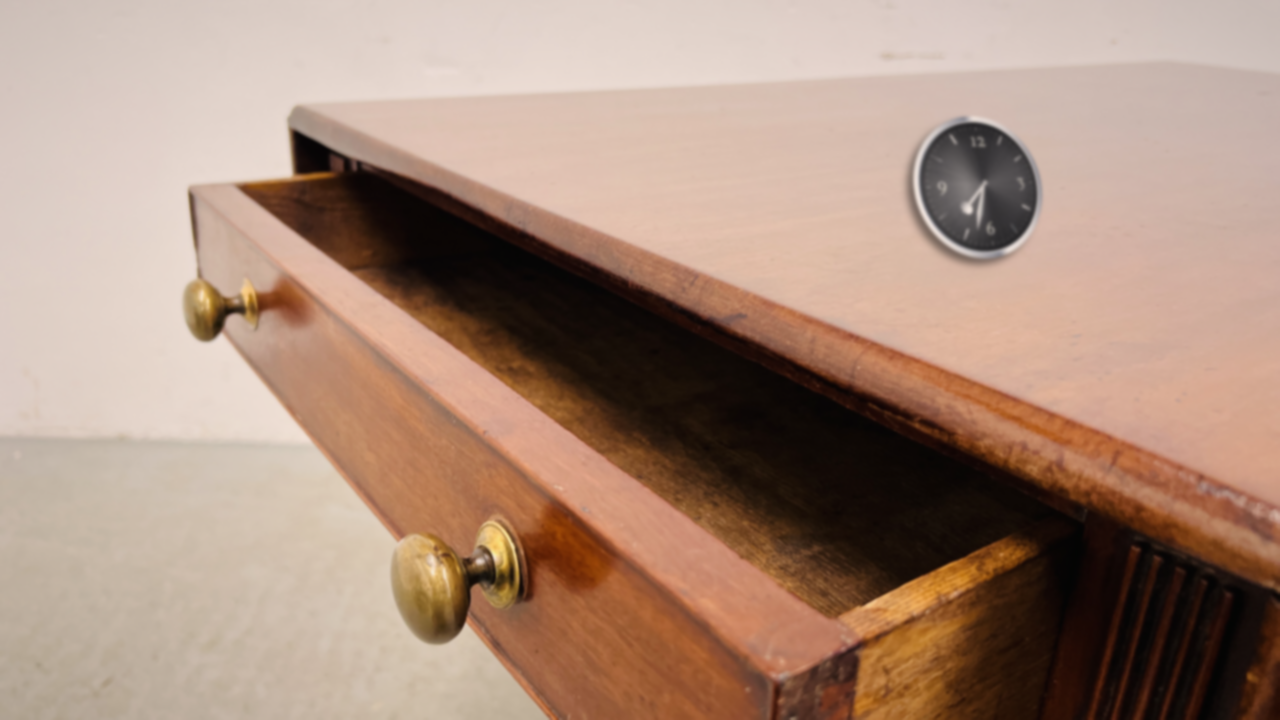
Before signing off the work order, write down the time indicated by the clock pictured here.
7:33
